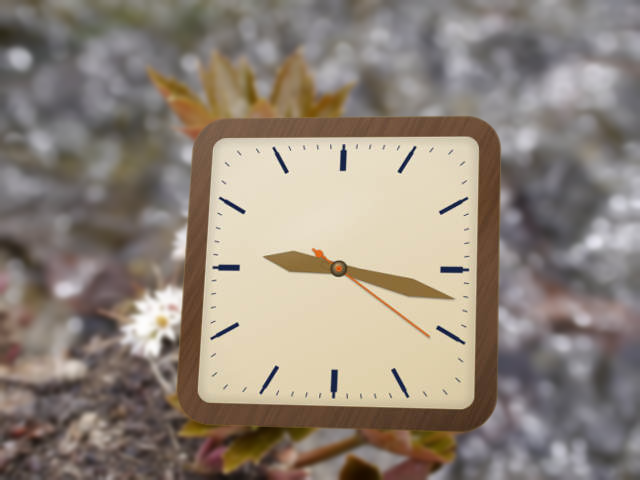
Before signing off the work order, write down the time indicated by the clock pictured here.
9:17:21
